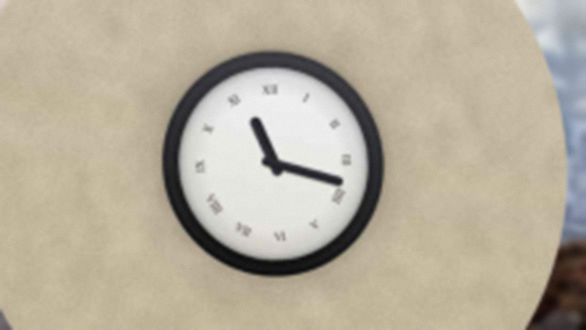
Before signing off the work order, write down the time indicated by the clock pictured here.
11:18
